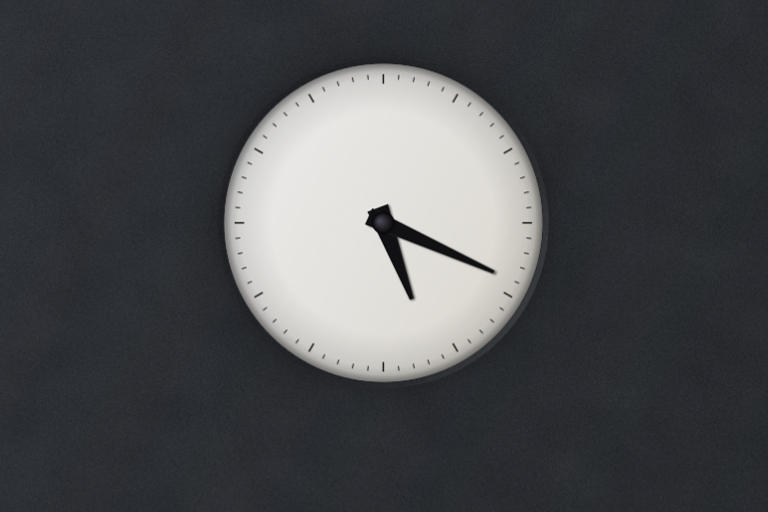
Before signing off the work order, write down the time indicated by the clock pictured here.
5:19
